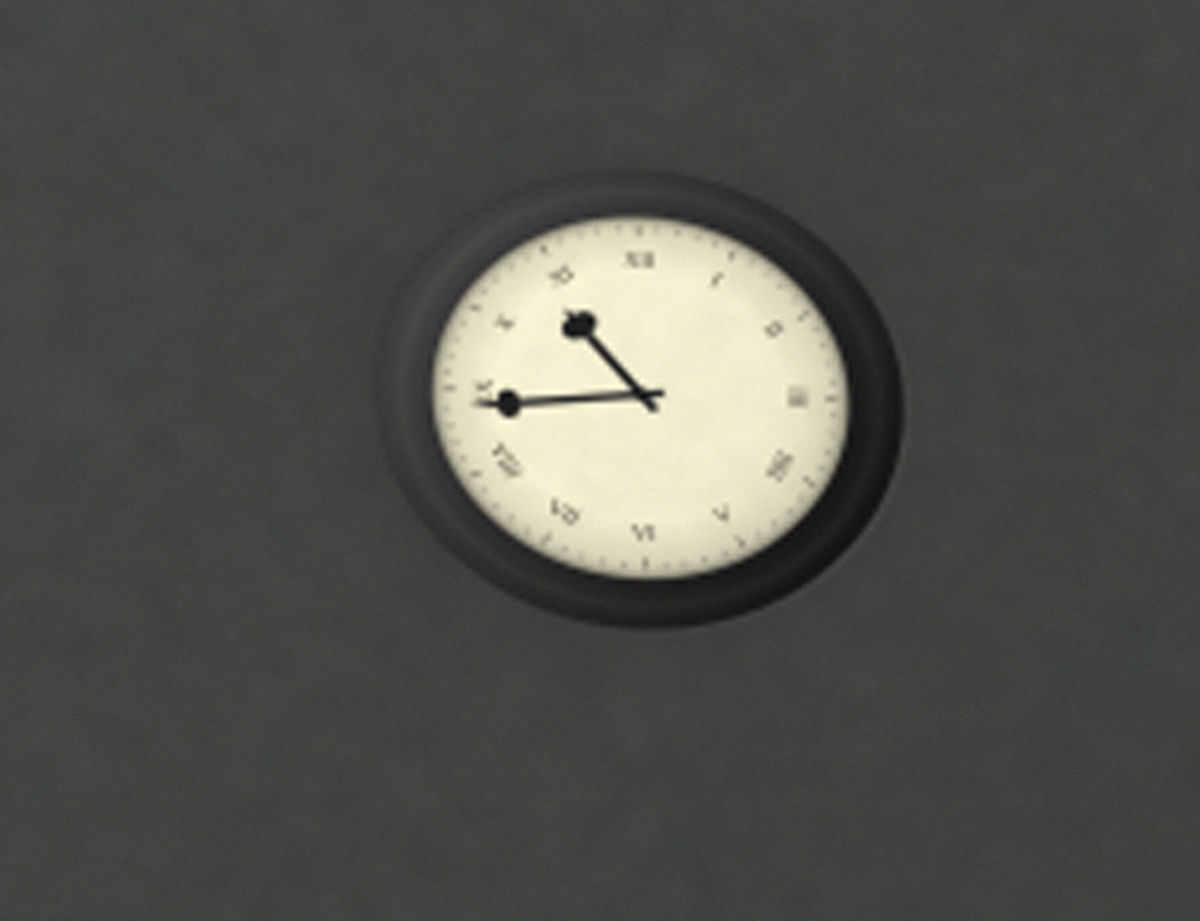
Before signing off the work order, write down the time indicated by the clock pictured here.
10:44
